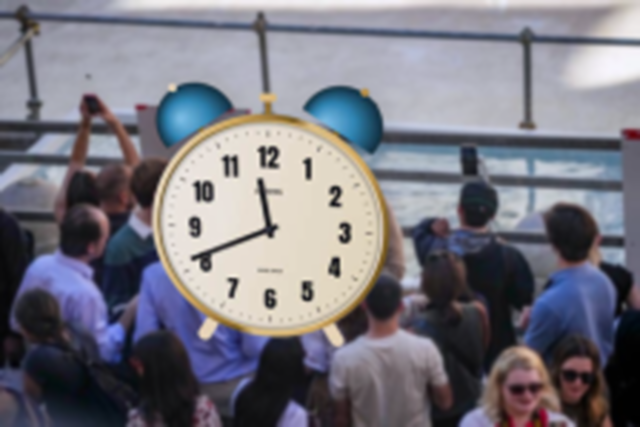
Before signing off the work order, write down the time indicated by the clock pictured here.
11:41
